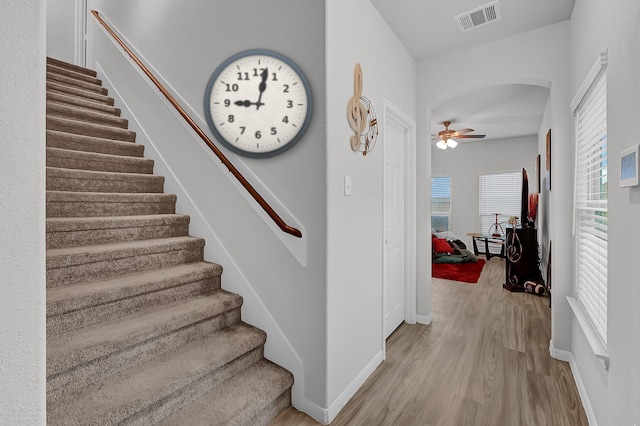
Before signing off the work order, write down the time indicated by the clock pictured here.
9:02
